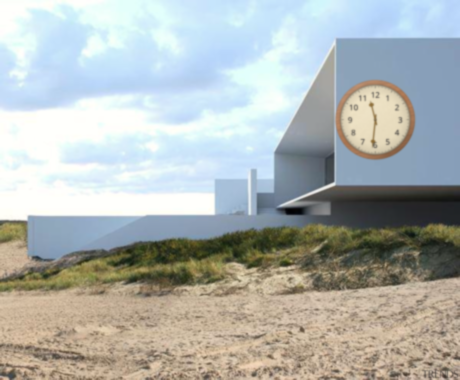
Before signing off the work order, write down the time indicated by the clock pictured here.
11:31
